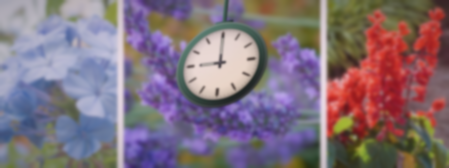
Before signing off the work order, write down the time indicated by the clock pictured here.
9:00
